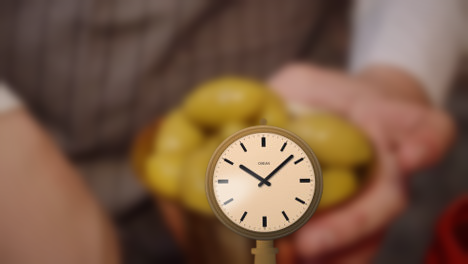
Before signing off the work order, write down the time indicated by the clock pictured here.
10:08
